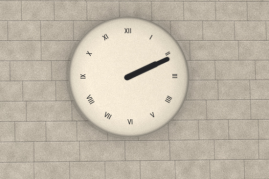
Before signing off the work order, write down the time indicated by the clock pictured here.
2:11
